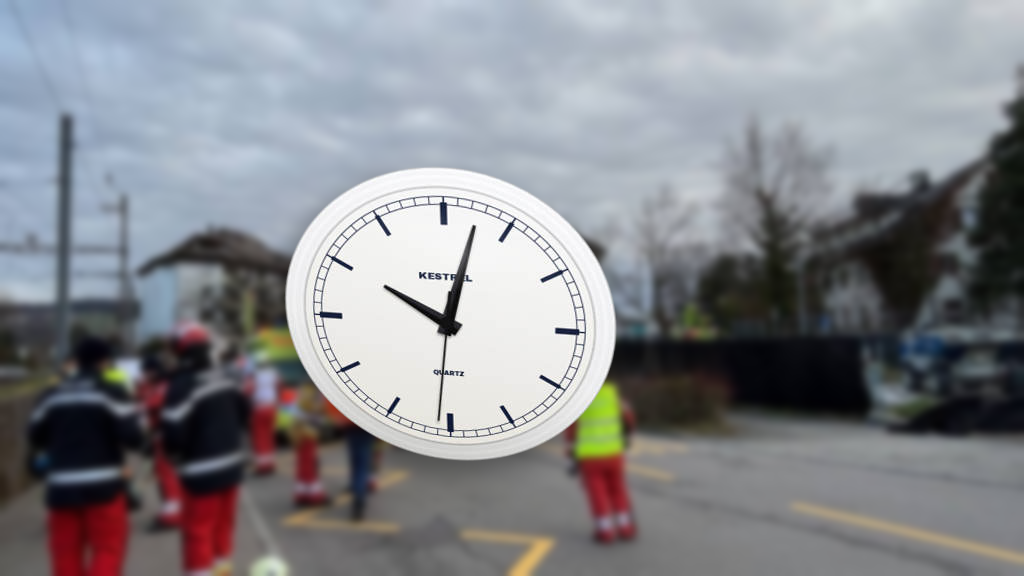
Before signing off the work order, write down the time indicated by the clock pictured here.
10:02:31
